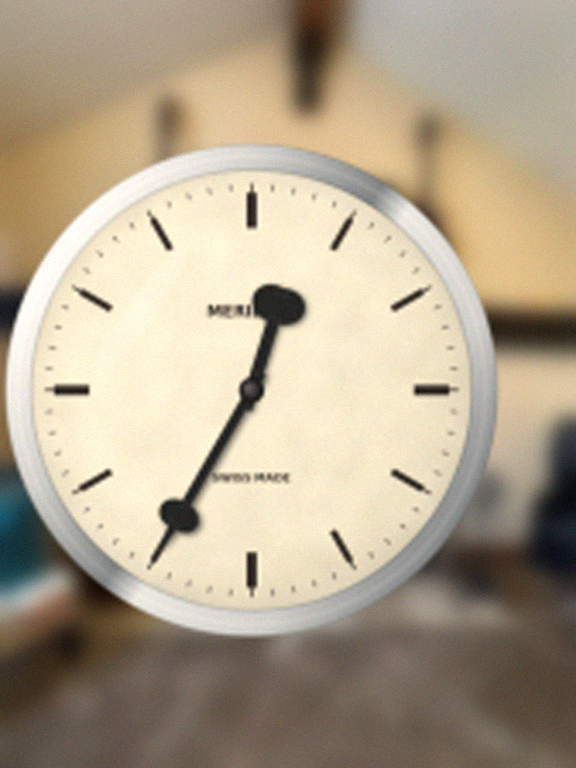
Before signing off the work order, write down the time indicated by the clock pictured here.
12:35
